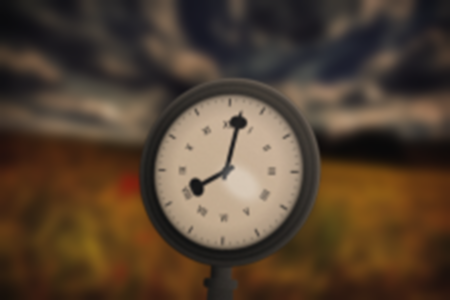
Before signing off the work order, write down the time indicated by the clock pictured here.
8:02
